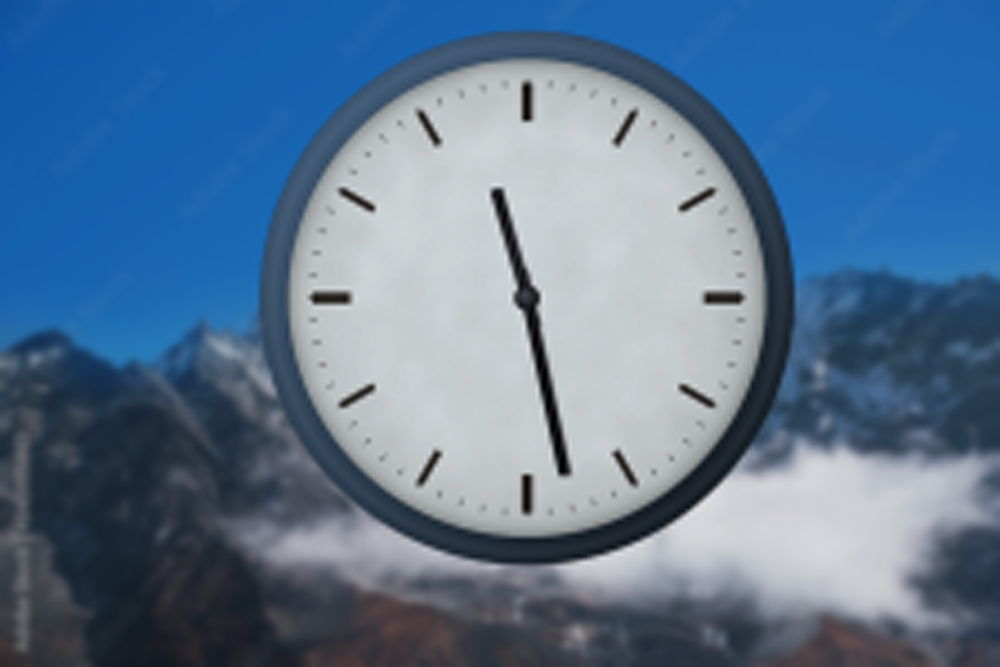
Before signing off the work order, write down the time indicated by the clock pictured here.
11:28
